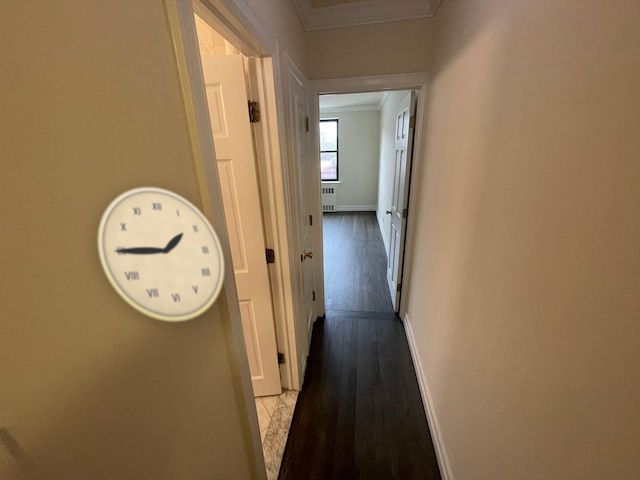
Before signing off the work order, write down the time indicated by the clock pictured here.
1:45
